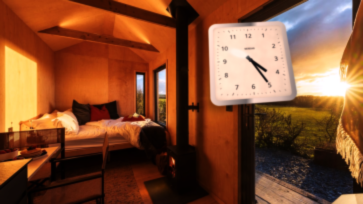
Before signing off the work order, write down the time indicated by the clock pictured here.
4:25
